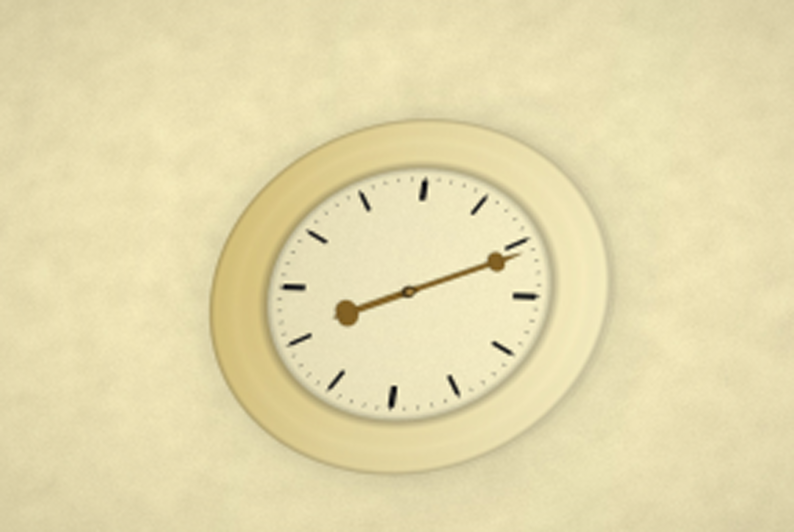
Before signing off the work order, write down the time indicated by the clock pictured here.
8:11
